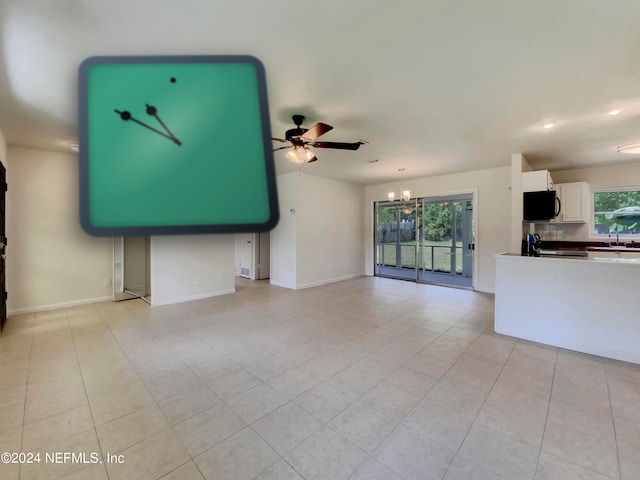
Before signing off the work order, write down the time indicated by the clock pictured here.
10:50
